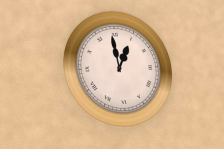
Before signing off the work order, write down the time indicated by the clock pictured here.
12:59
